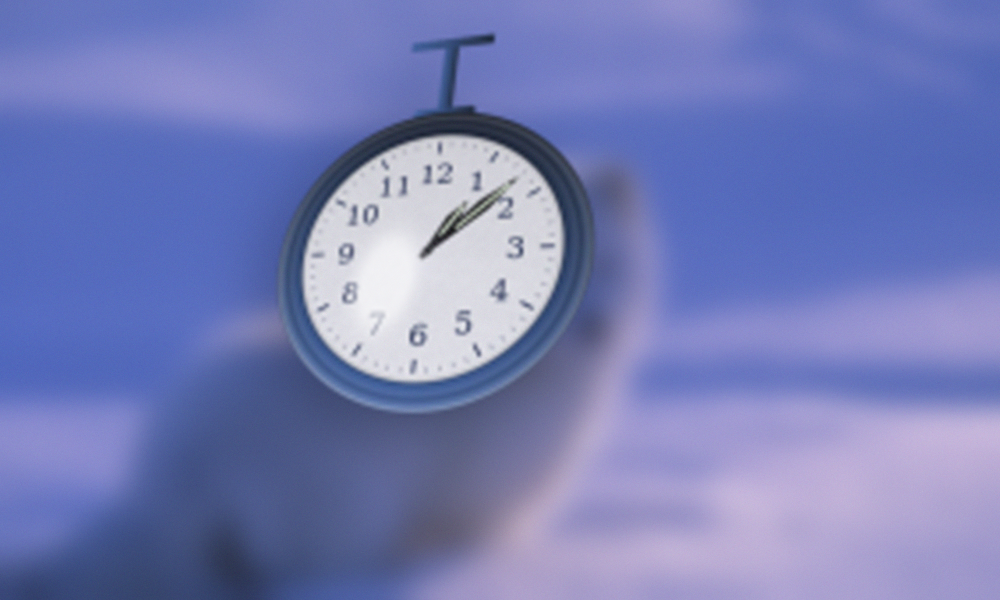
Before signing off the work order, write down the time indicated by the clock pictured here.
1:08
